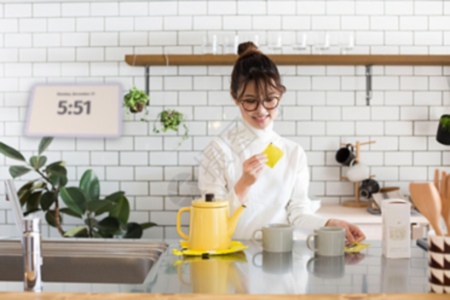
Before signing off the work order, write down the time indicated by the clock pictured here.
5:51
